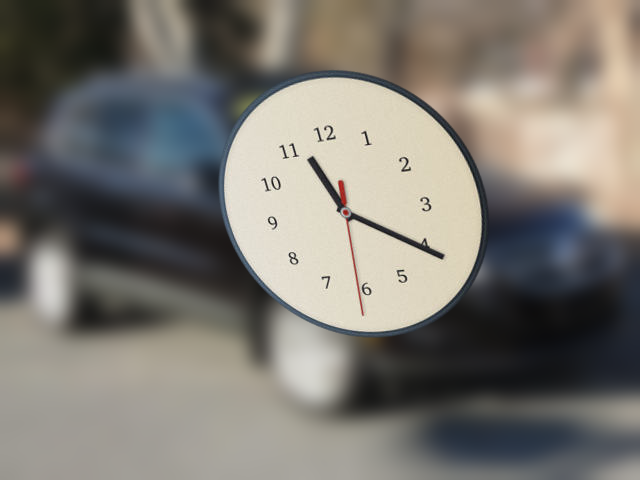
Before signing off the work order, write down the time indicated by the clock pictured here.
11:20:31
